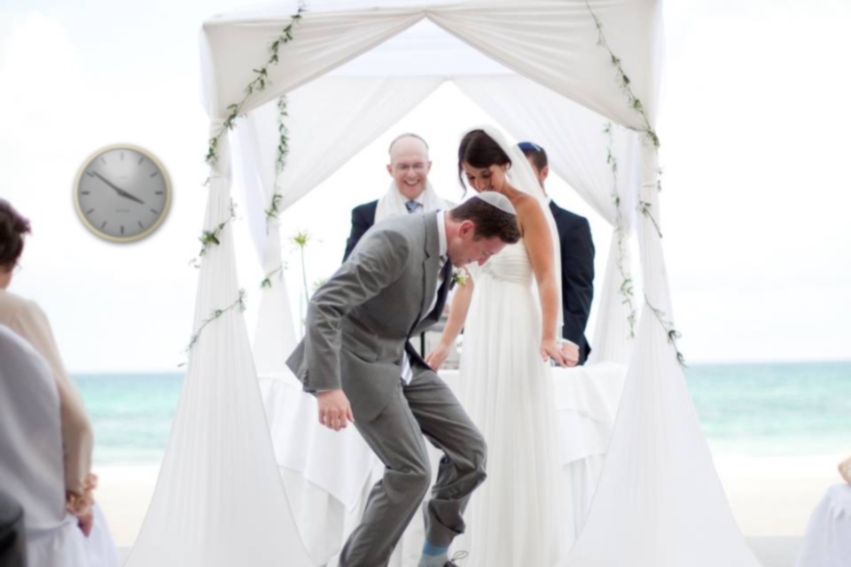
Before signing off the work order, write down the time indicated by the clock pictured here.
3:51
